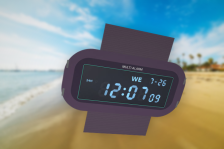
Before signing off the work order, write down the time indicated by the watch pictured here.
12:07:09
